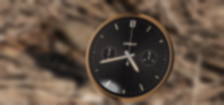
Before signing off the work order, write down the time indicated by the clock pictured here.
4:42
